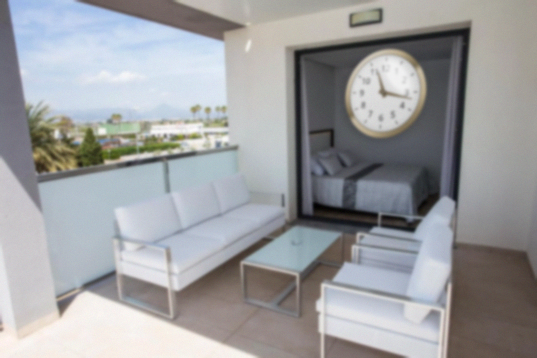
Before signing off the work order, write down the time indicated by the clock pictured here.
11:17
